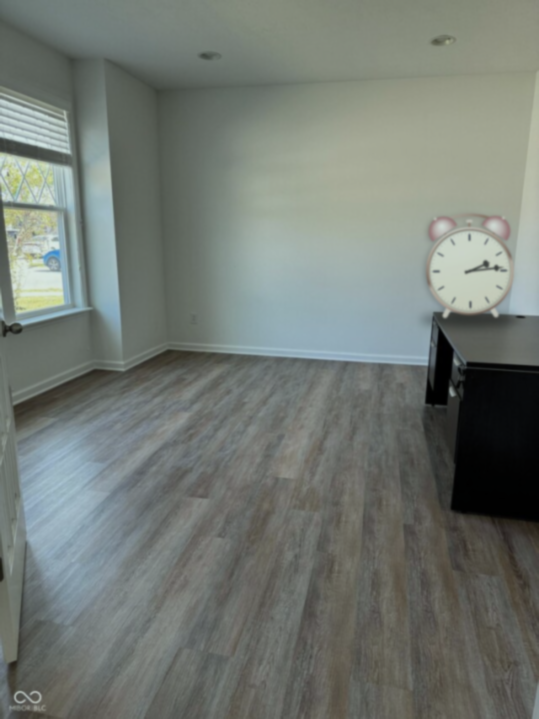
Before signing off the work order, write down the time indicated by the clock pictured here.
2:14
